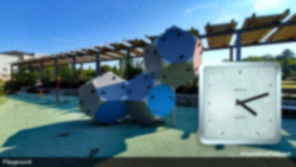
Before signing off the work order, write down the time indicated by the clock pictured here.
4:12
